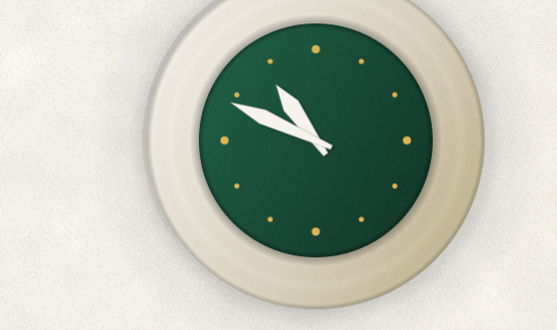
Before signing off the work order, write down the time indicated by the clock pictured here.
10:49
